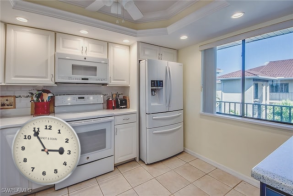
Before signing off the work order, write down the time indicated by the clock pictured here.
2:54
